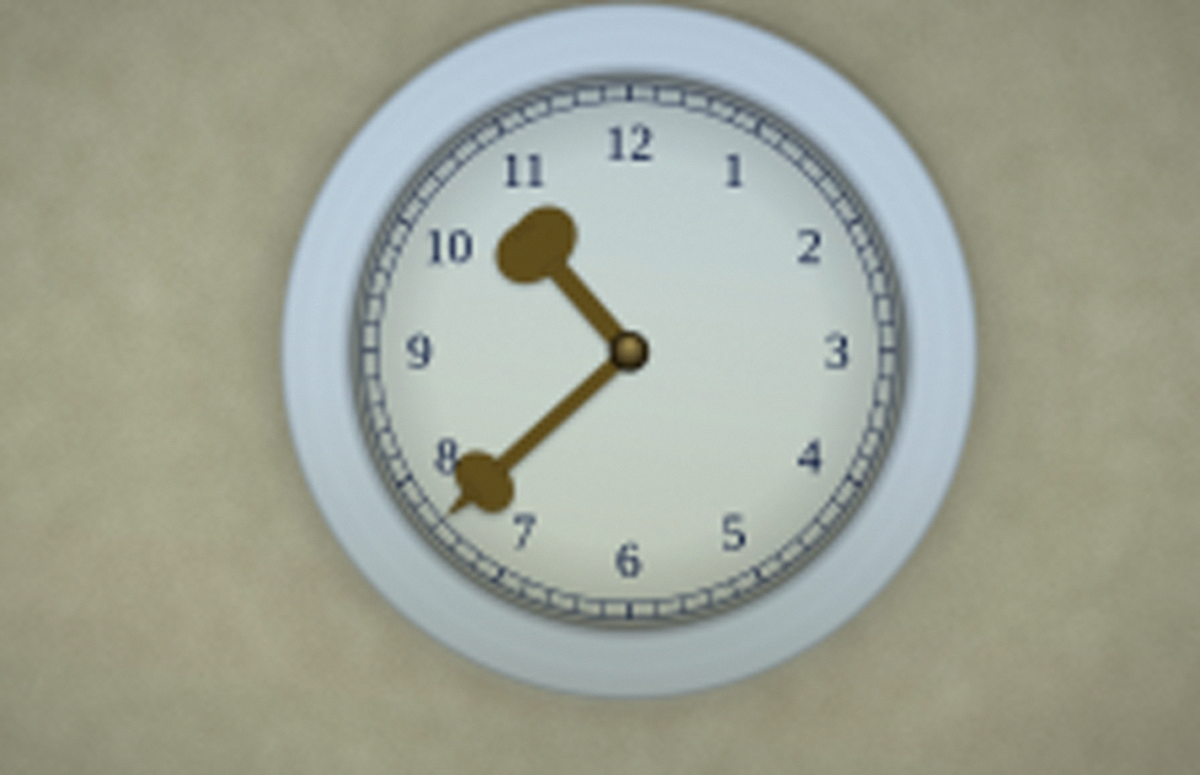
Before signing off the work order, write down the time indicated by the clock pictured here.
10:38
